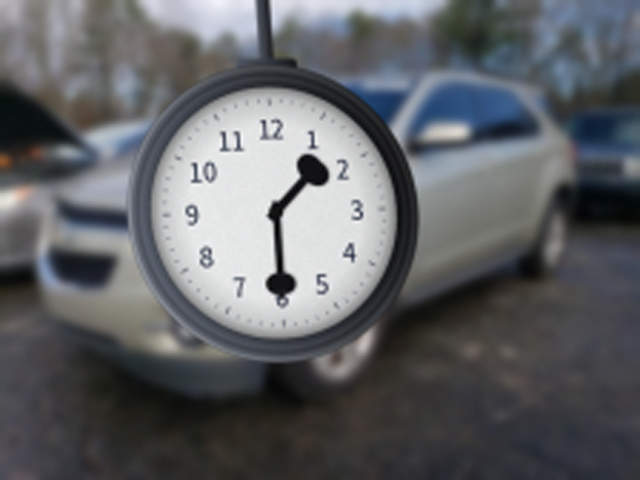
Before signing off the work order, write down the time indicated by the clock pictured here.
1:30
